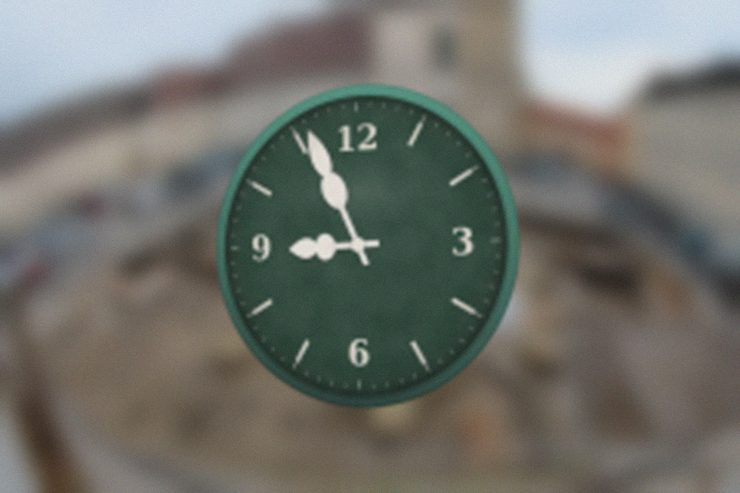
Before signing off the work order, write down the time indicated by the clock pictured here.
8:56
